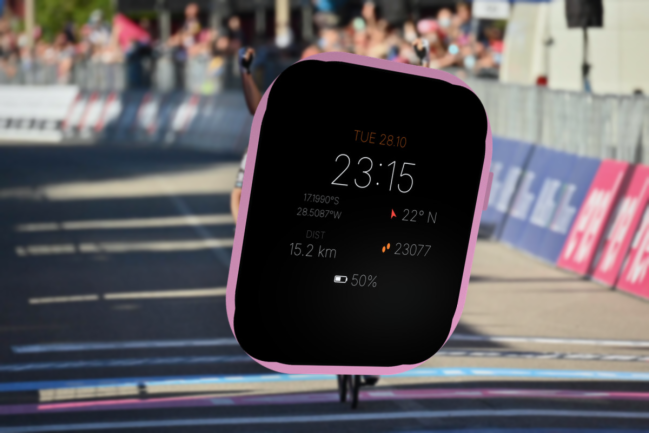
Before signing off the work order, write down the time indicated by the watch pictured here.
23:15
